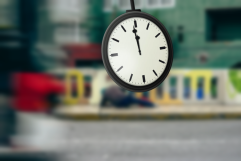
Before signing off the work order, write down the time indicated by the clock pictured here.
11:59
